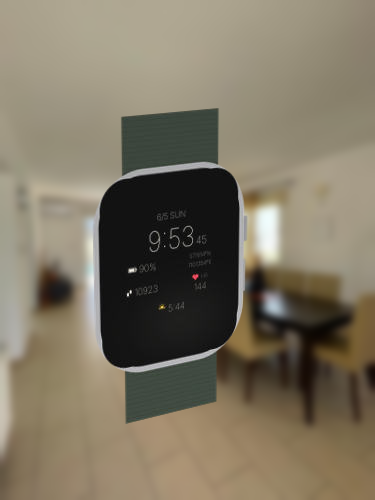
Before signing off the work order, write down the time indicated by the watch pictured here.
9:53:45
